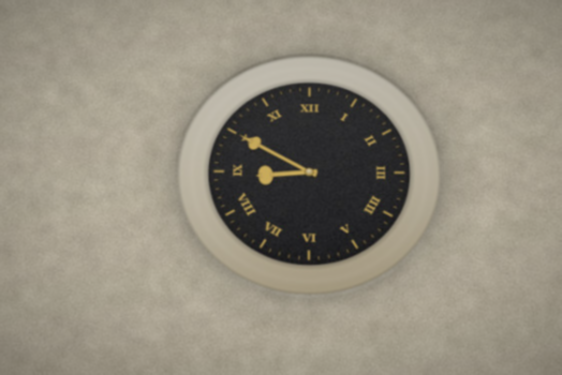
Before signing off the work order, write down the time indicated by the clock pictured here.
8:50
